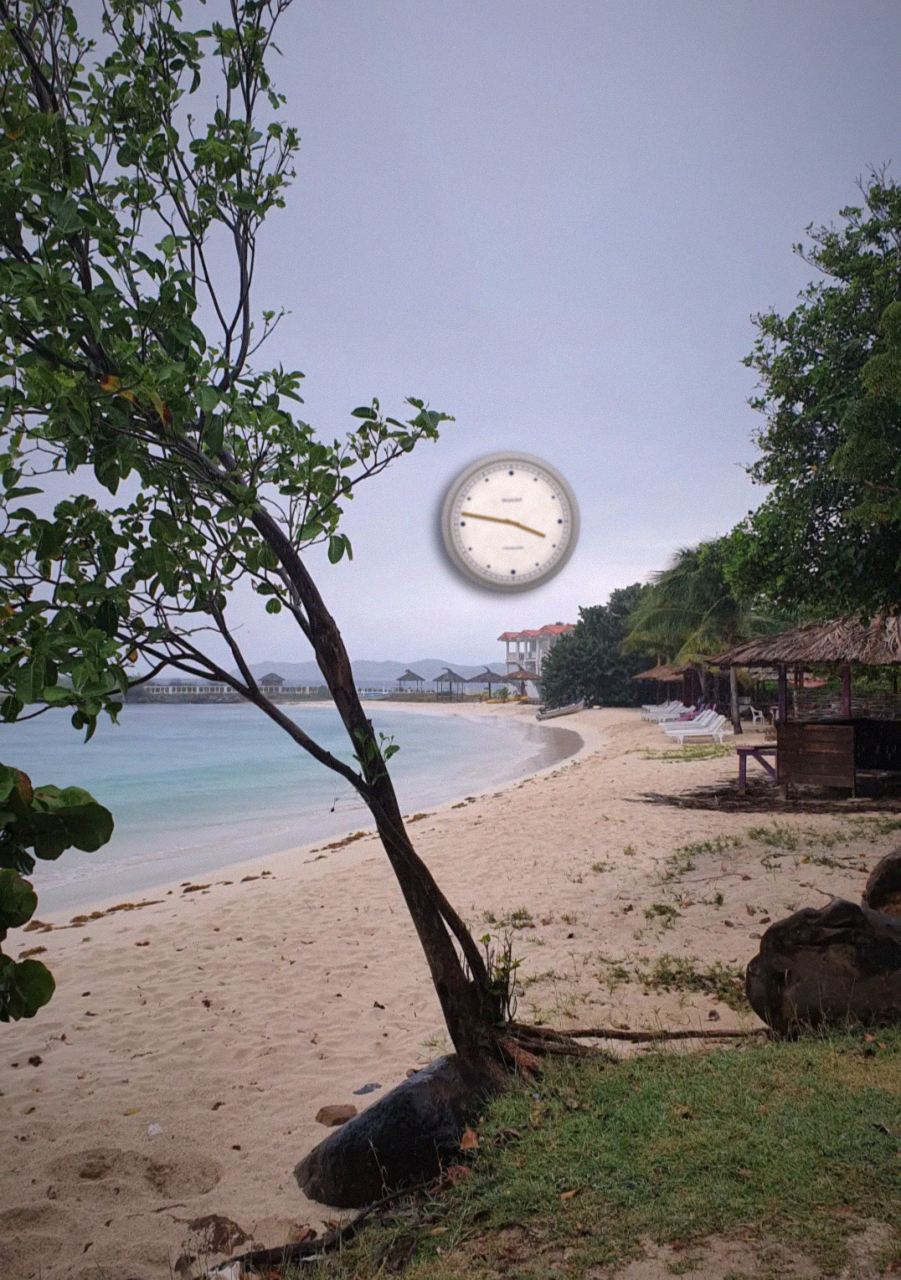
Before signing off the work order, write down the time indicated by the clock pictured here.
3:47
